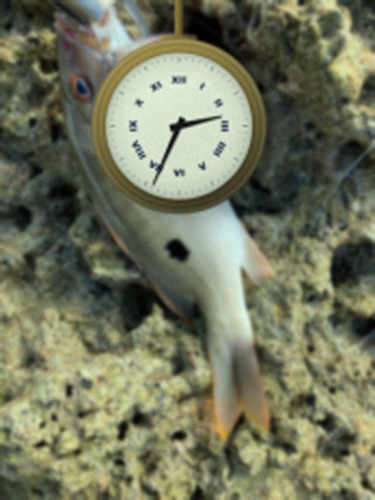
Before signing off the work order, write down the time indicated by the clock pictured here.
2:34
